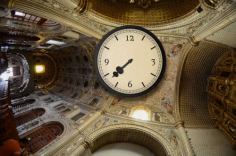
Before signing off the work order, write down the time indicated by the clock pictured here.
7:38
